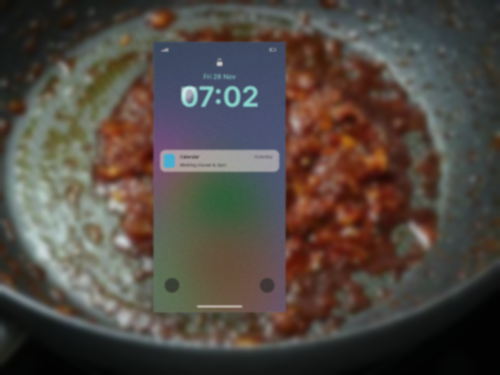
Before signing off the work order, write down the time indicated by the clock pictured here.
7:02
